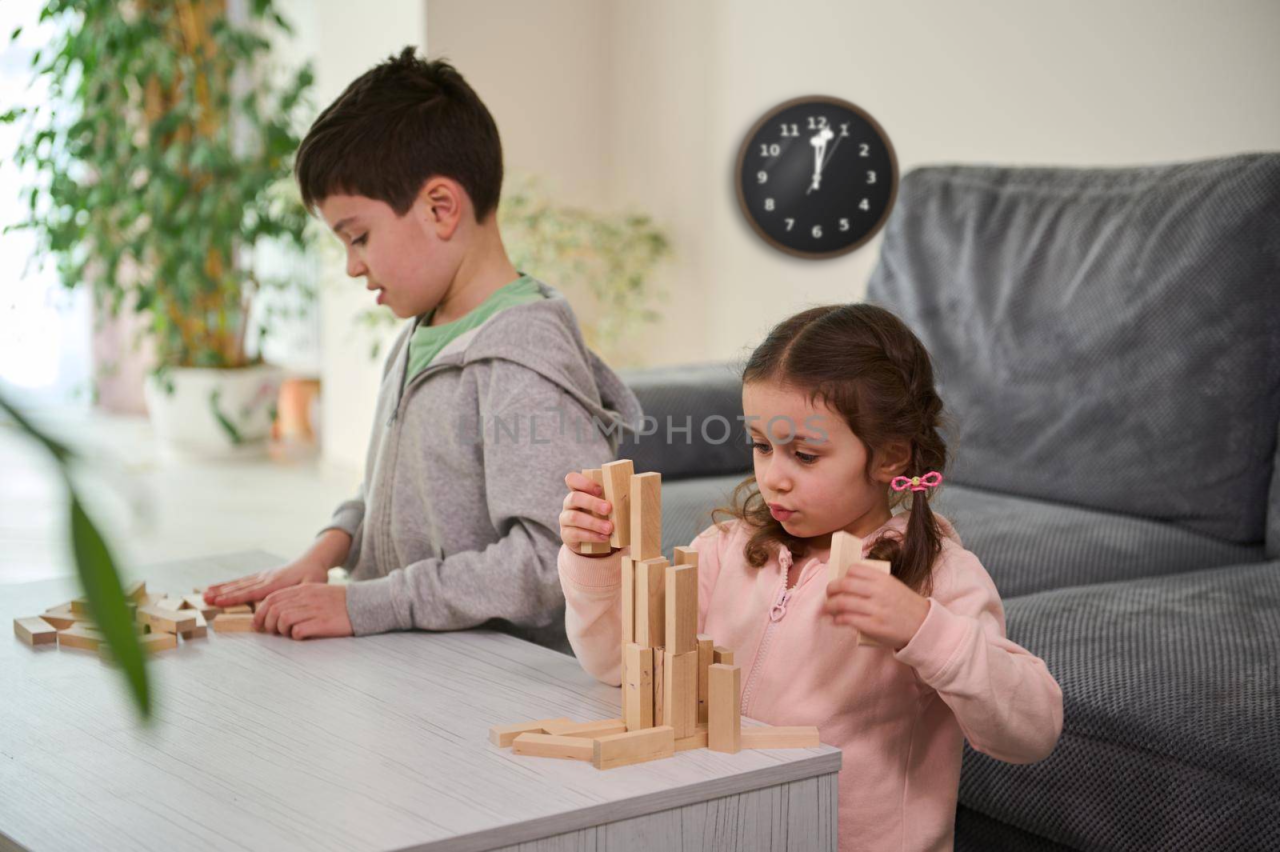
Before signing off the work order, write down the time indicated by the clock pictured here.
12:02:05
